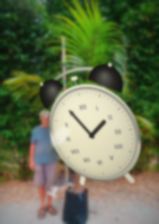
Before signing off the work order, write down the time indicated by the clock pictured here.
1:55
